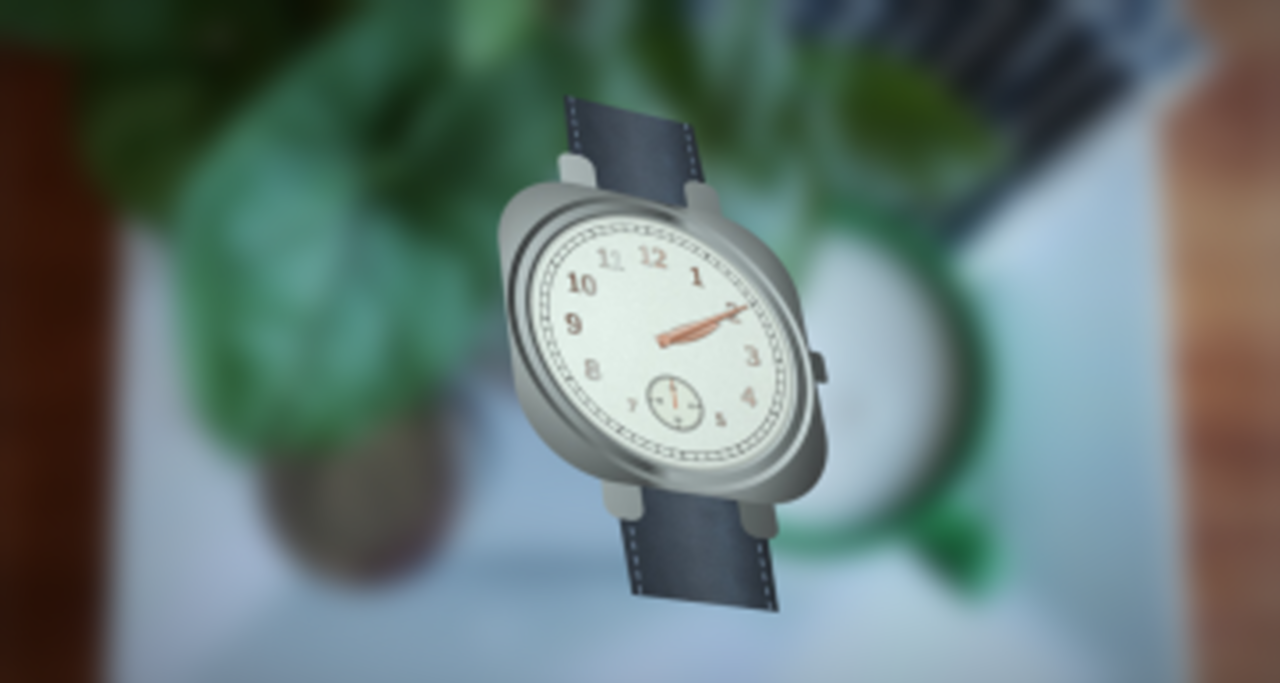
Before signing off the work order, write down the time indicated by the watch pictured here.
2:10
